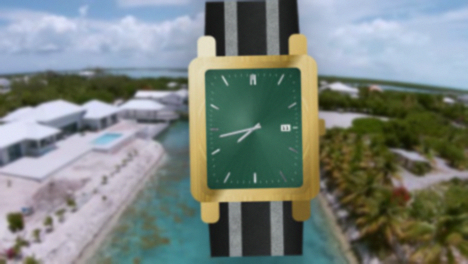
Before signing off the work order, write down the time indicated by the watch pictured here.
7:43
